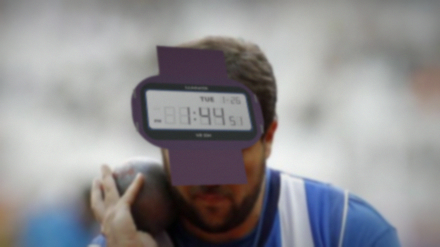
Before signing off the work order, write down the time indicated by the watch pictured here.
1:44
